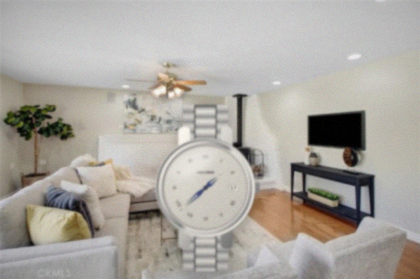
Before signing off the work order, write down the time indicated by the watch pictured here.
1:38
